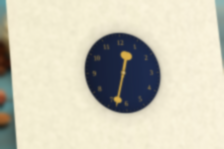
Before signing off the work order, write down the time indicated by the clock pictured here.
12:33
